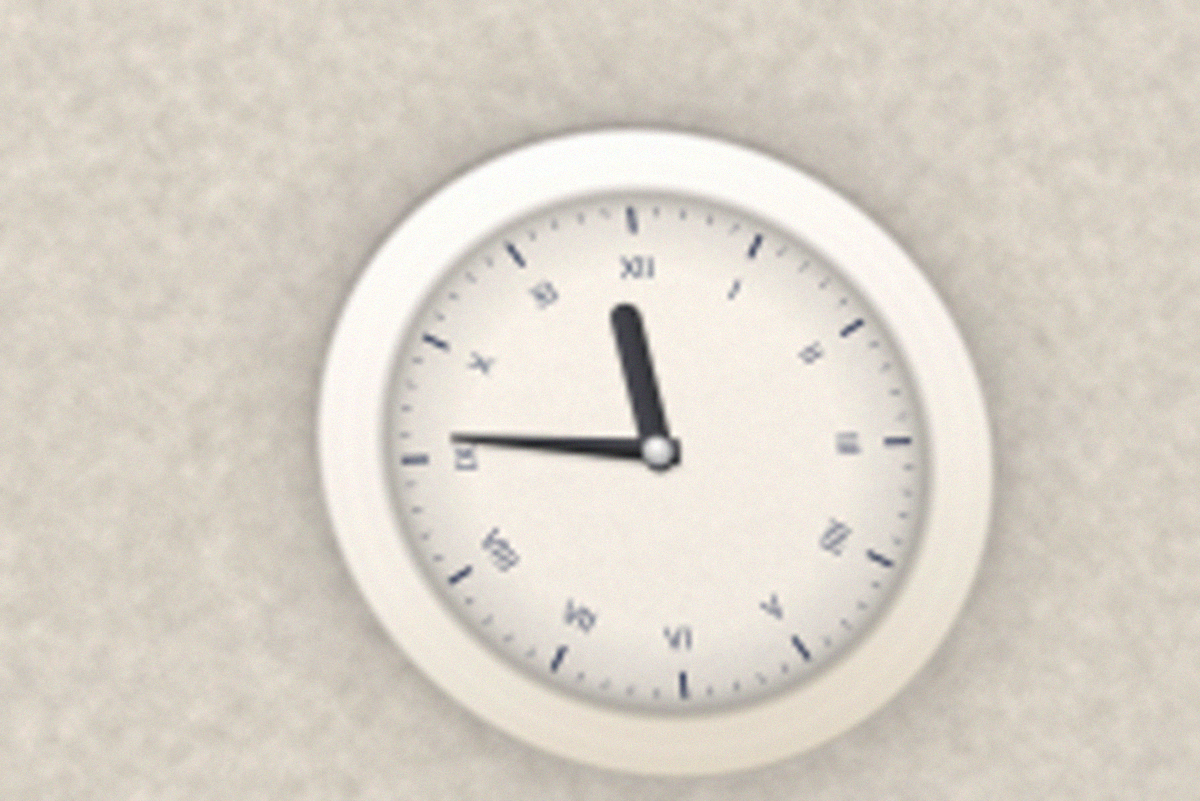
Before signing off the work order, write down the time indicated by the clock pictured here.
11:46
